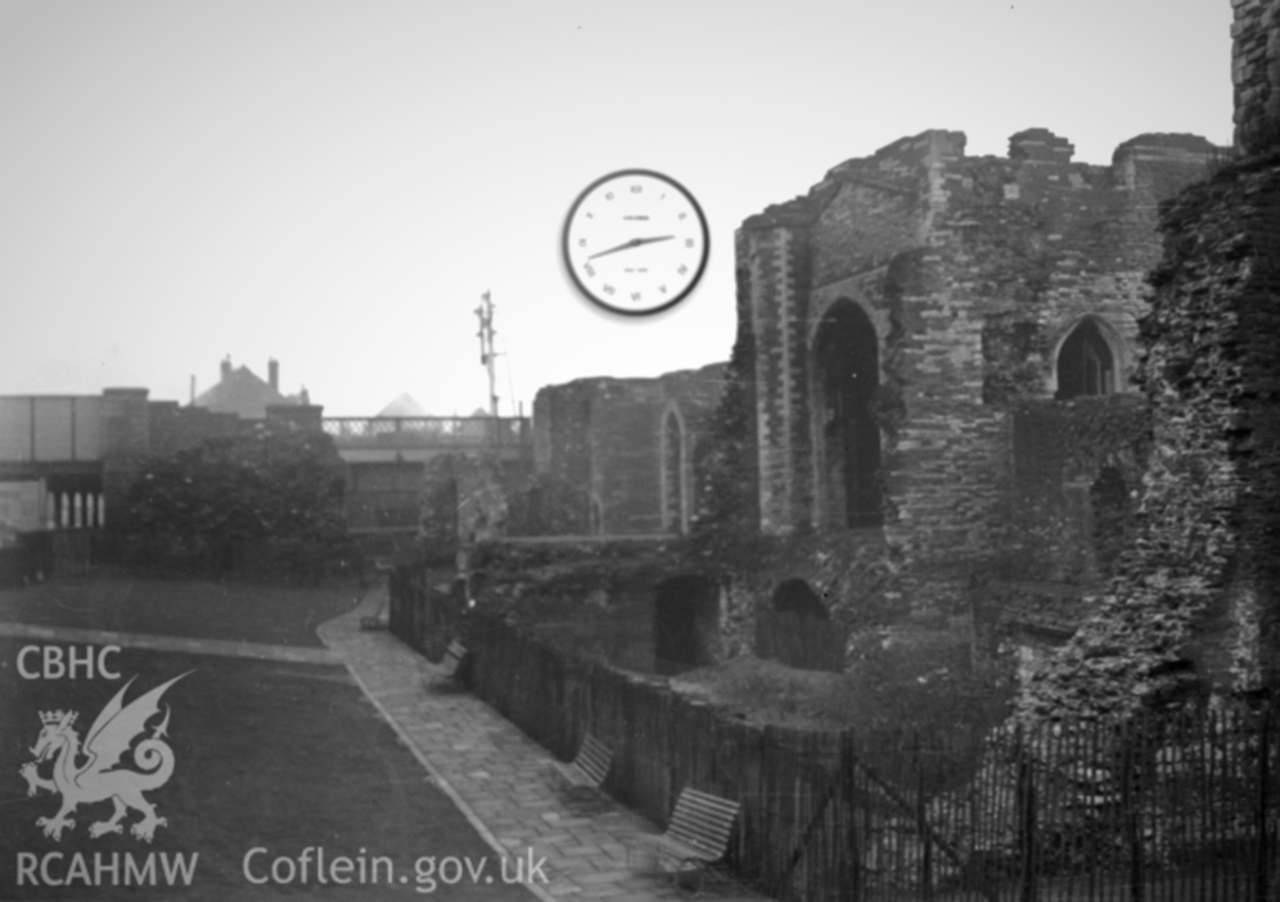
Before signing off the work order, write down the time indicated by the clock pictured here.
2:42
